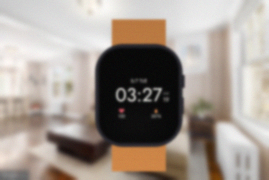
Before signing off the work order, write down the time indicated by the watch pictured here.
3:27
